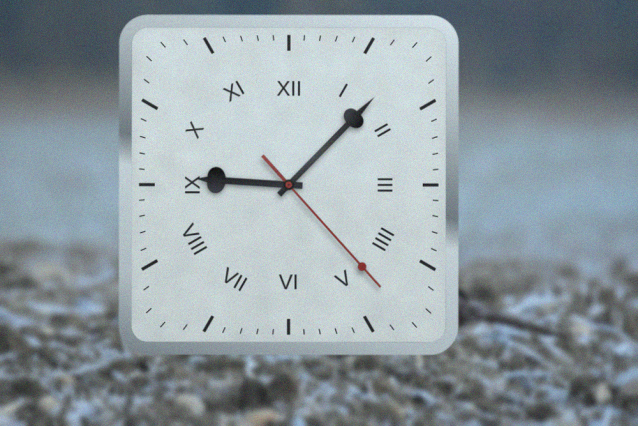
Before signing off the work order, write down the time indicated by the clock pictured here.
9:07:23
